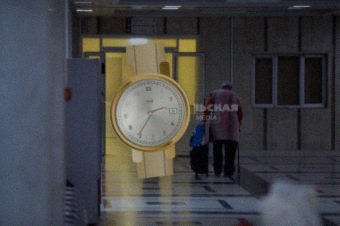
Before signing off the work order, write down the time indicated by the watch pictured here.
2:36
